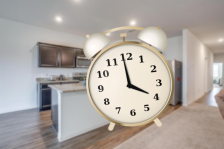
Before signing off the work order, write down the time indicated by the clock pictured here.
3:59
